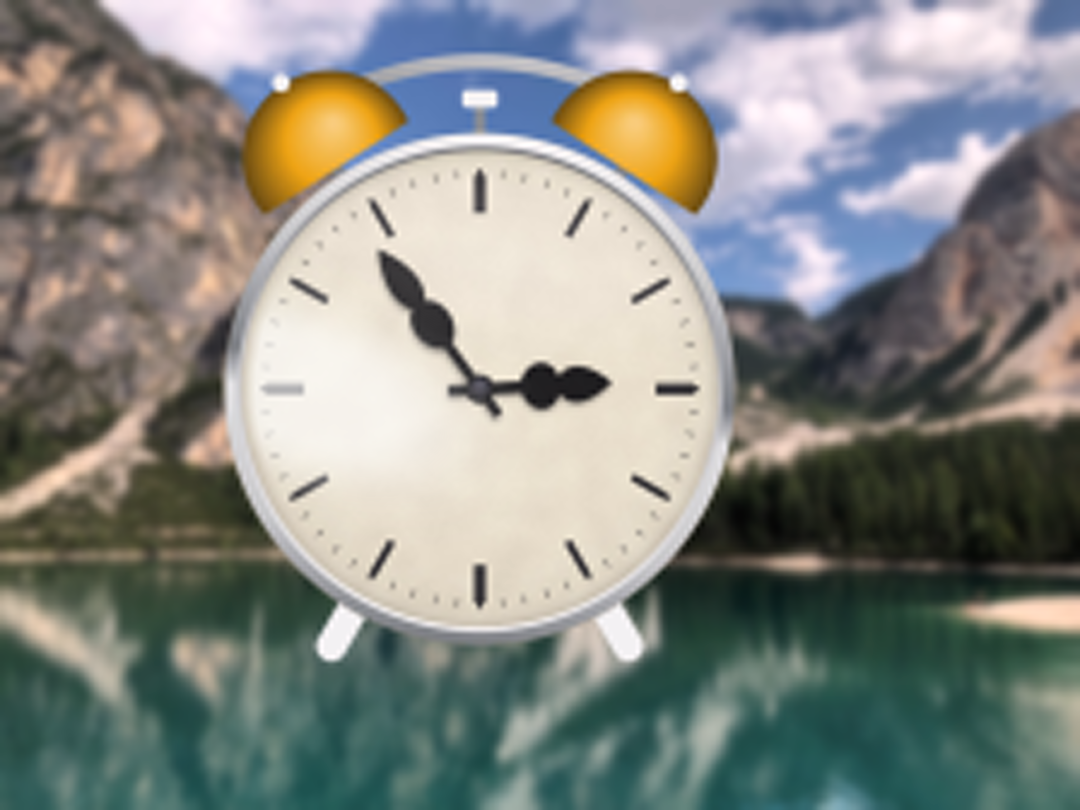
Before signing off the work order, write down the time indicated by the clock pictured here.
2:54
